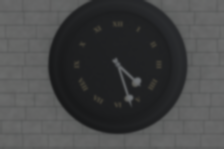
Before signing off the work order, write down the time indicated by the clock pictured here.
4:27
